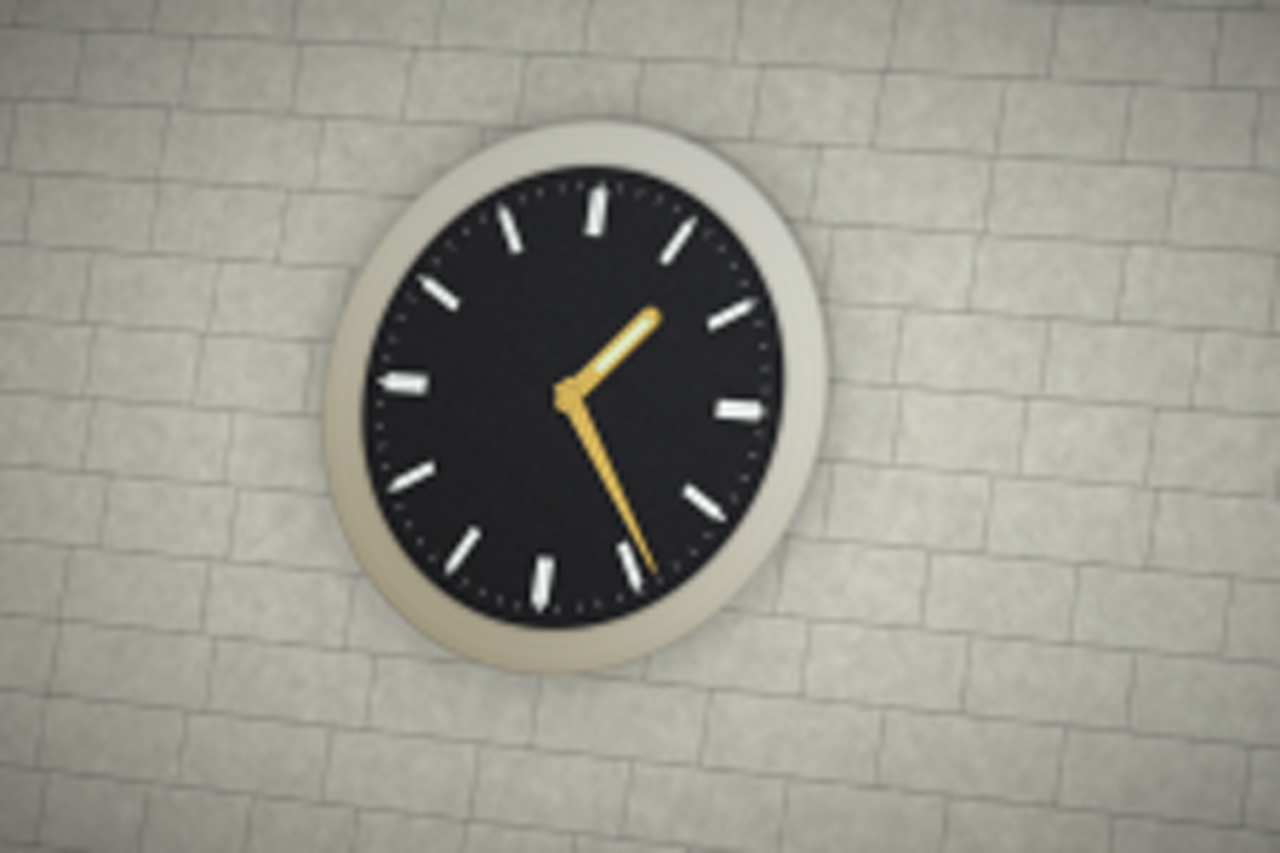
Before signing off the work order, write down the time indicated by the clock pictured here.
1:24
